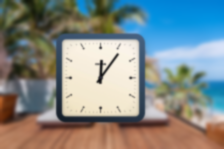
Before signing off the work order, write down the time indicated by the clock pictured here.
12:06
